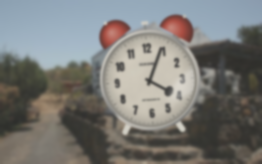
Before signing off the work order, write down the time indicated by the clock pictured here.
4:04
